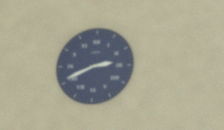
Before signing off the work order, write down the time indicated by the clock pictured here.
2:41
